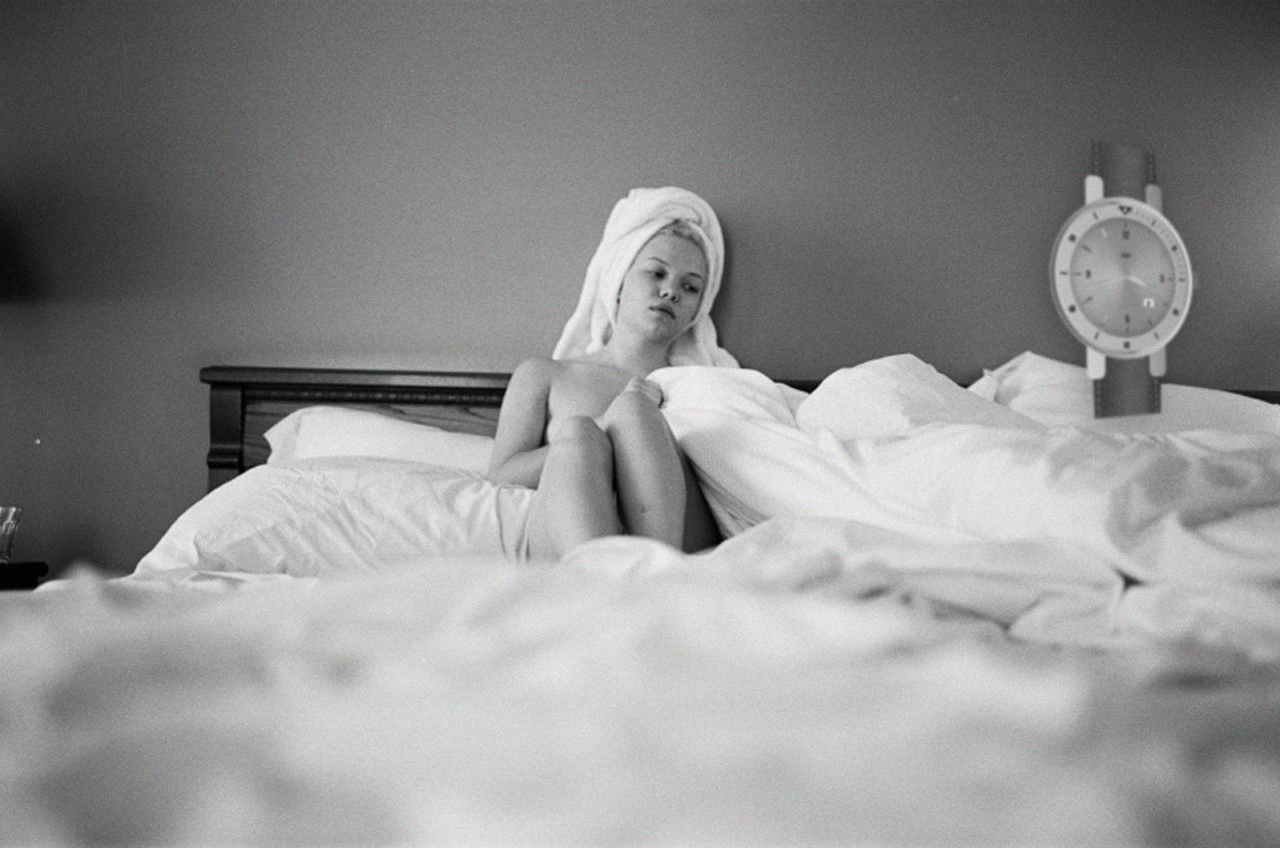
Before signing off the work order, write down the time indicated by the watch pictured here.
3:42
